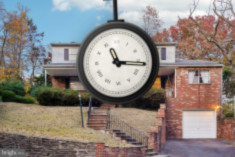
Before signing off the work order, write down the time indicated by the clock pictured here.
11:16
